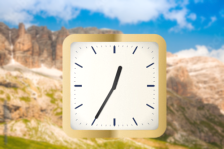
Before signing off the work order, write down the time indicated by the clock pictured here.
12:35
